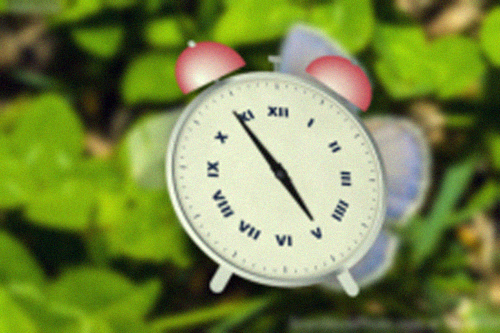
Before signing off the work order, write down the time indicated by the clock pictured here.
4:54
